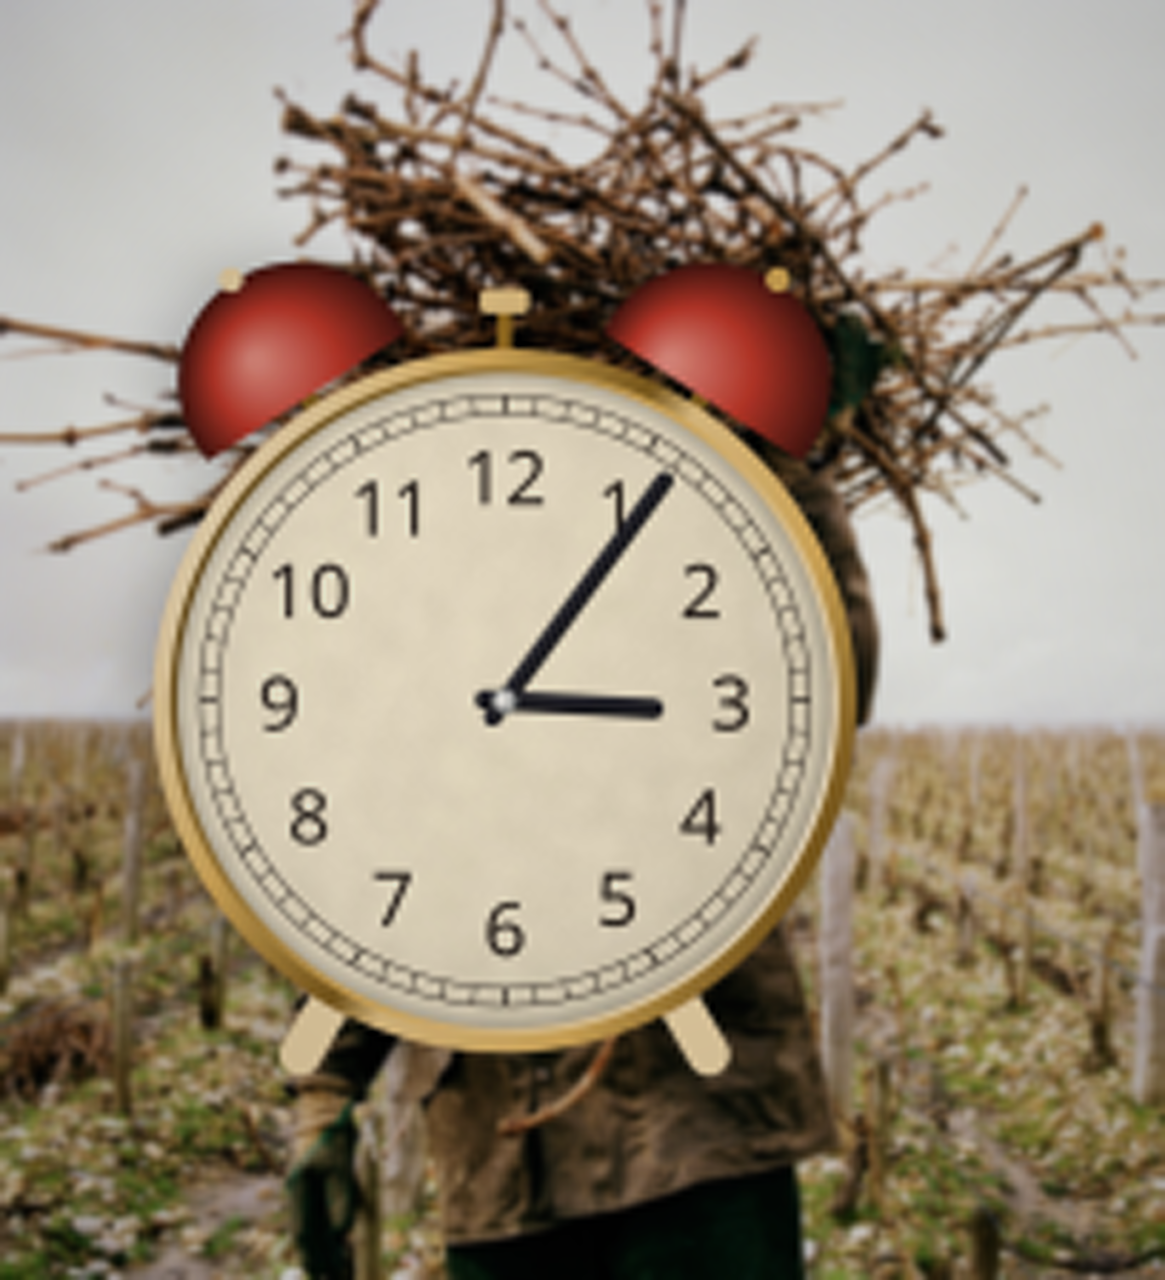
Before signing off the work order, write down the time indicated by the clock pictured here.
3:06
